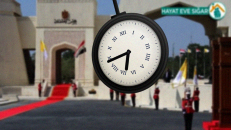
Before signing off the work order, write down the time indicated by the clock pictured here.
6:44
